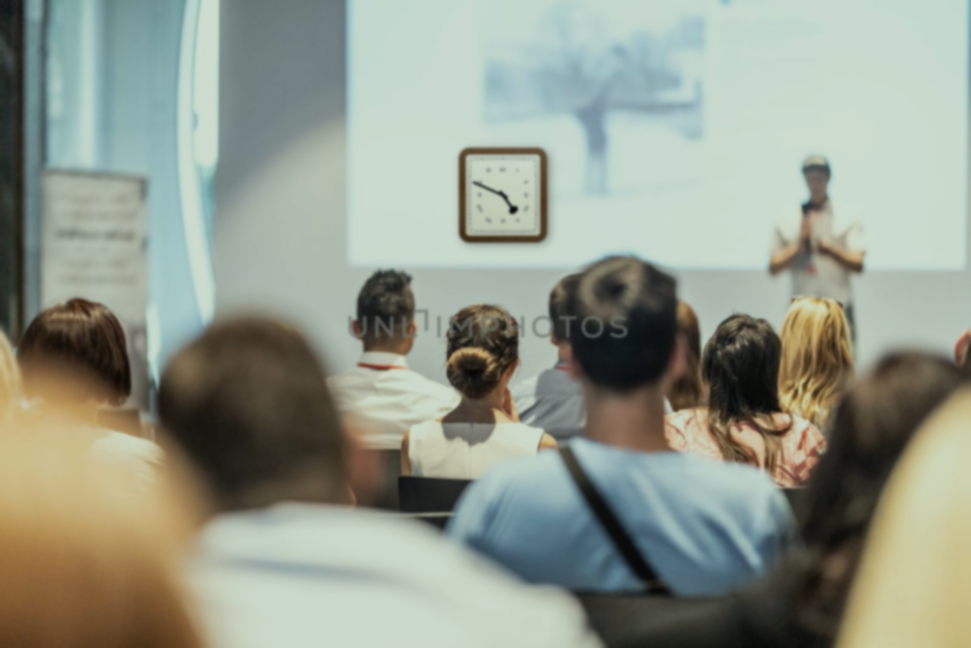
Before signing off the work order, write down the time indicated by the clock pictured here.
4:49
